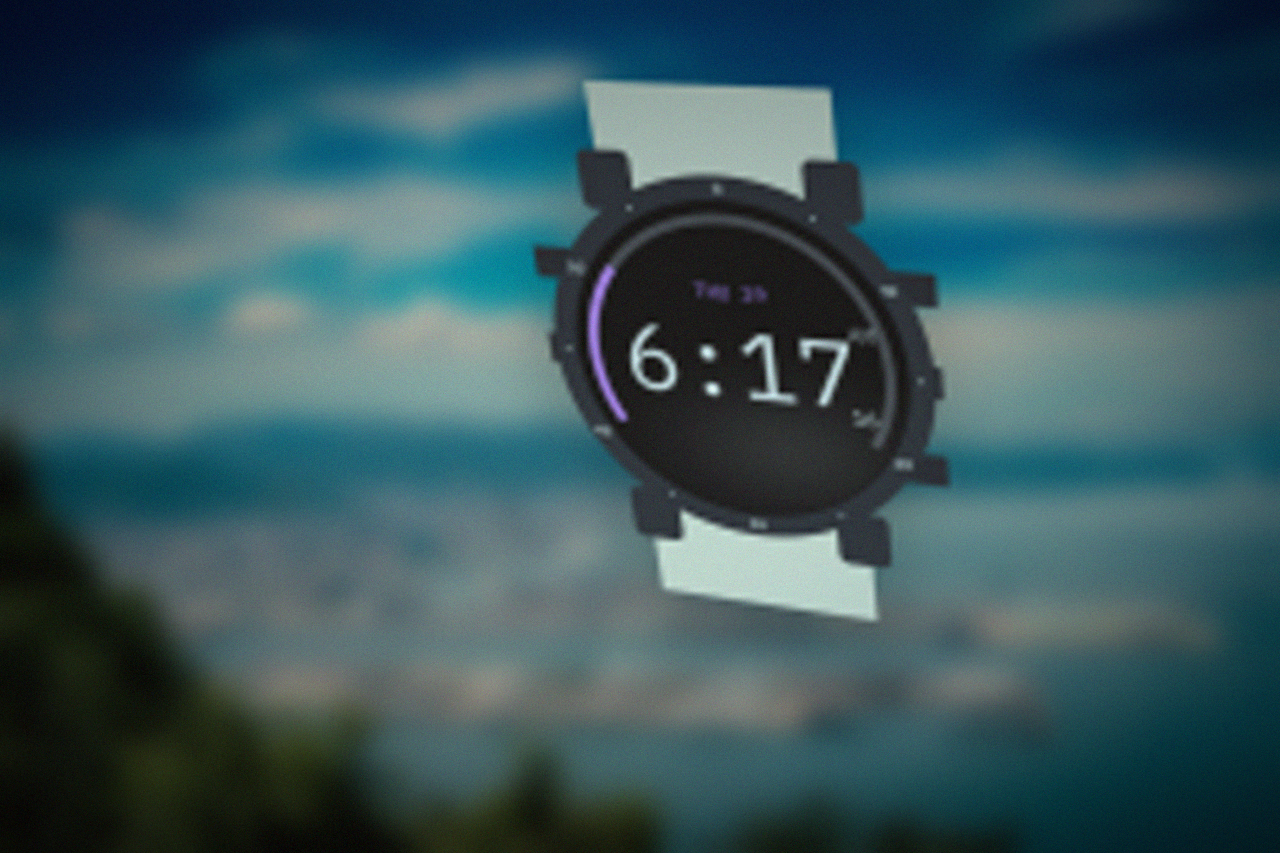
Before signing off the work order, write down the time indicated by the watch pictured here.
6:17
